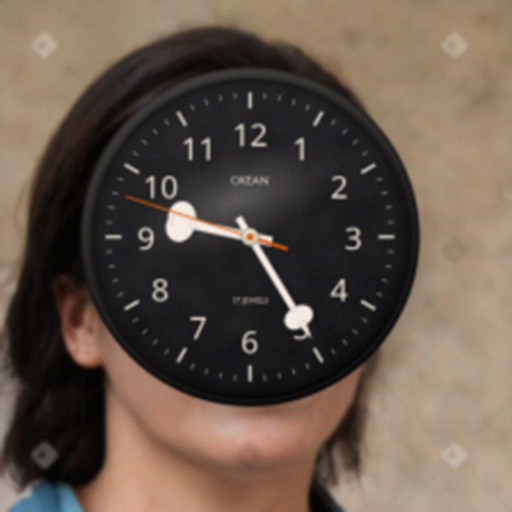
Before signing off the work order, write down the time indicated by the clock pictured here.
9:24:48
